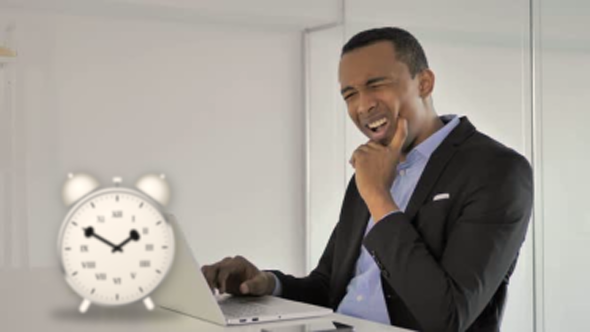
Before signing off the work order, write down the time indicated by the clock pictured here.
1:50
